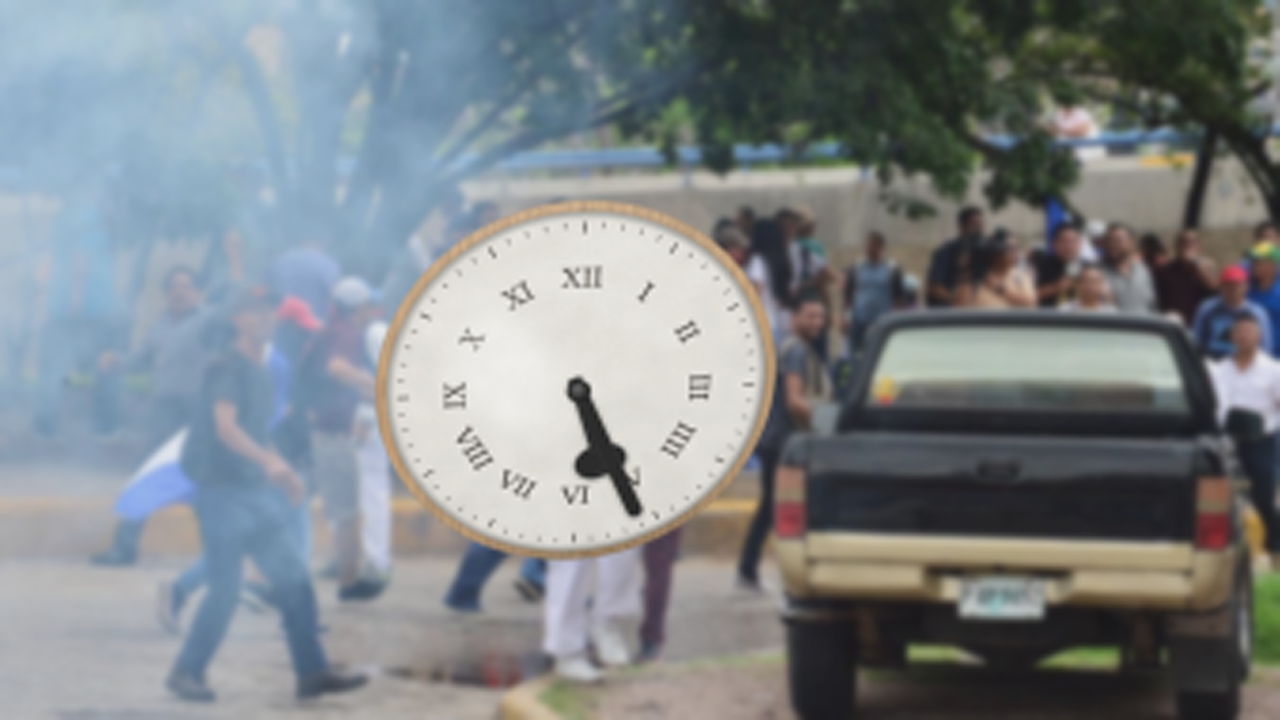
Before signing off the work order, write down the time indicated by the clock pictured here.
5:26
